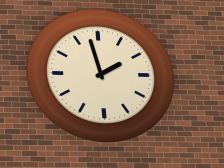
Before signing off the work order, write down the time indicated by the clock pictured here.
1:58
